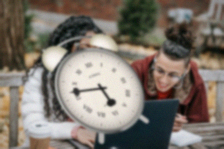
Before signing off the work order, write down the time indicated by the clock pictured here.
5:47
